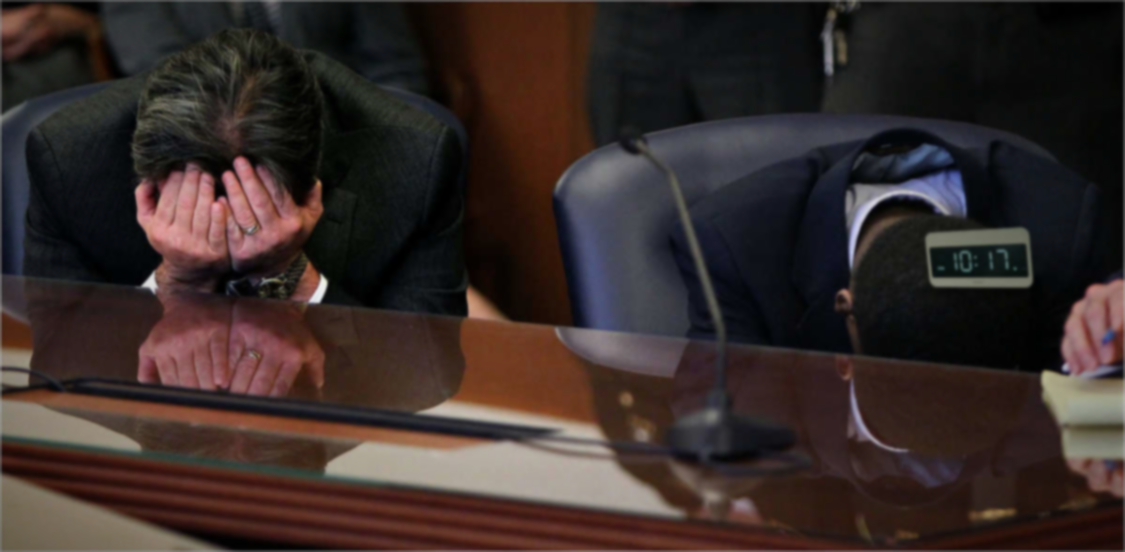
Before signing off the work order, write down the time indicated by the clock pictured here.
10:17
